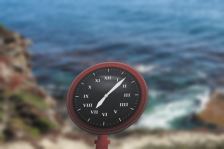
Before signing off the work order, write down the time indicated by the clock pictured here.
7:07
